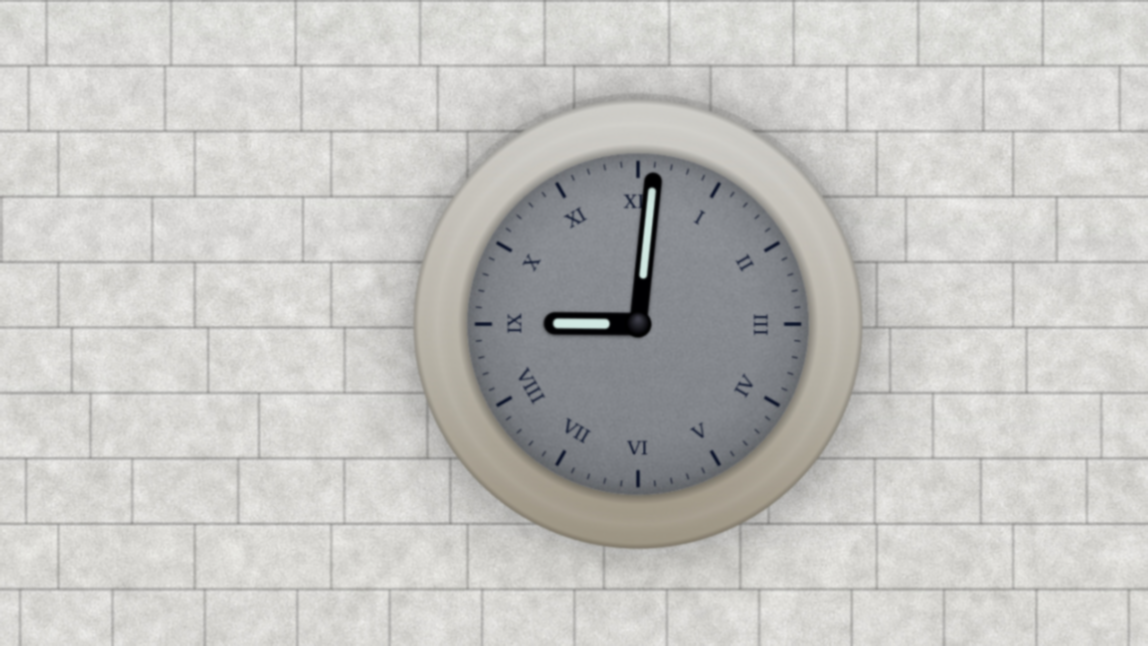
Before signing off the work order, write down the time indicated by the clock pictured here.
9:01
